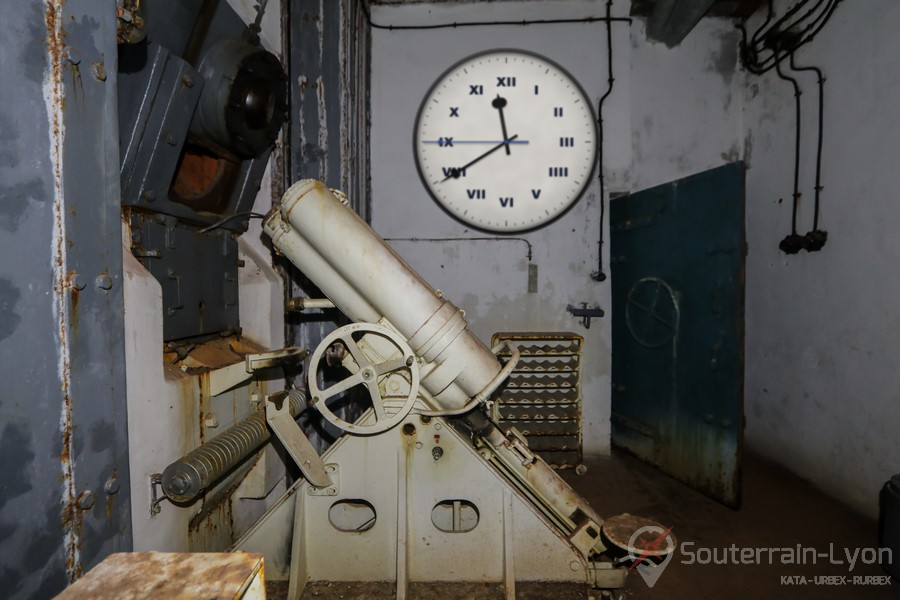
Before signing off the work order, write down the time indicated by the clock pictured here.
11:39:45
